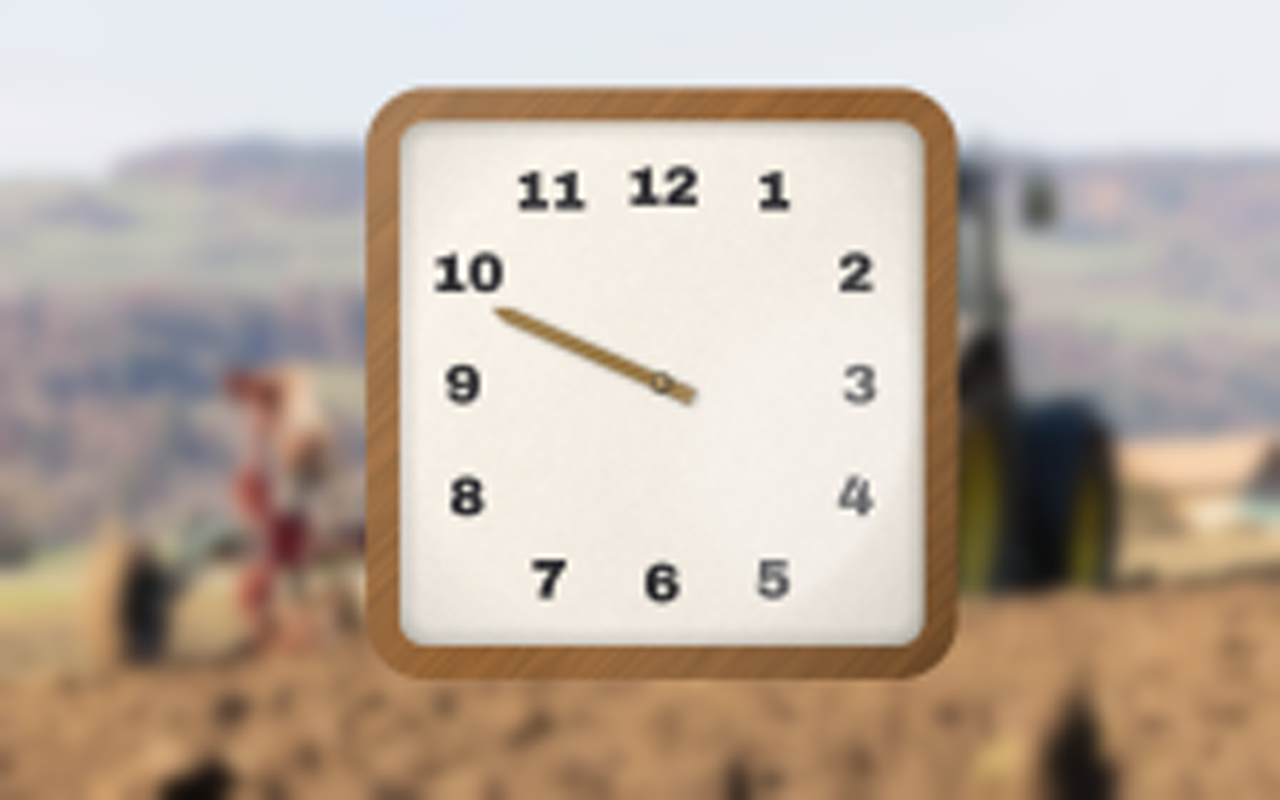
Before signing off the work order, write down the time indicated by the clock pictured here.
9:49
